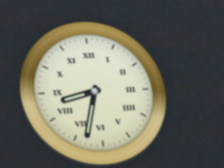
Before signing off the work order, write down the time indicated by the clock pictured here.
8:33
